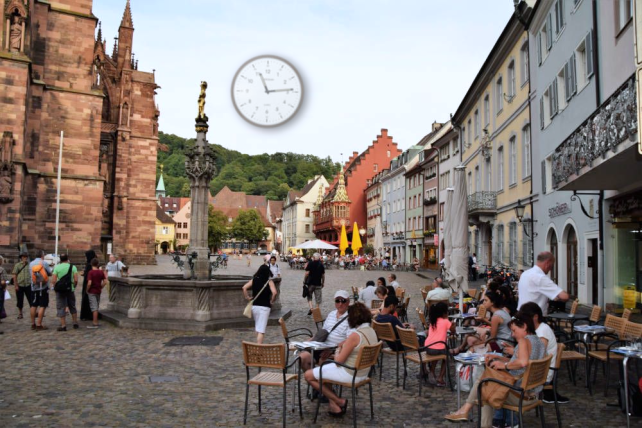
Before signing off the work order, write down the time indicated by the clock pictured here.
11:14
